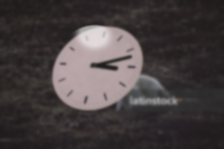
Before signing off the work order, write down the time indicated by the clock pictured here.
3:12
